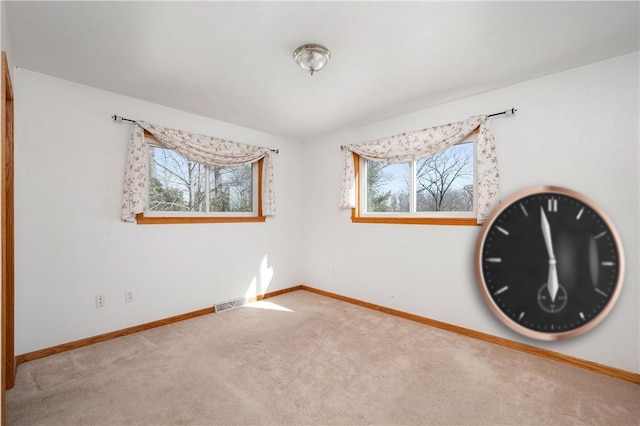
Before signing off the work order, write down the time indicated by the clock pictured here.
5:58
